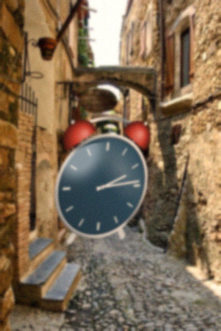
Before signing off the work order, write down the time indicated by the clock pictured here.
2:14
